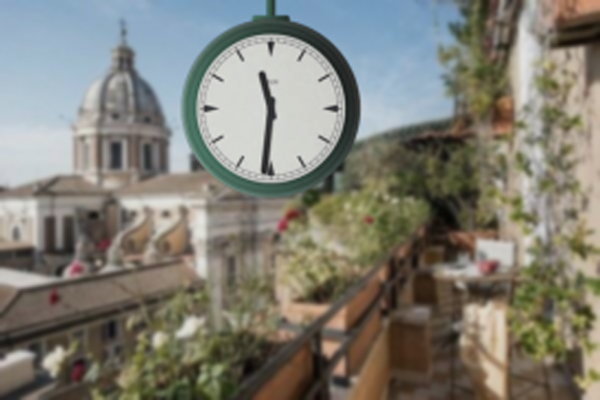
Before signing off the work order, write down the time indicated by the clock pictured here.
11:31
